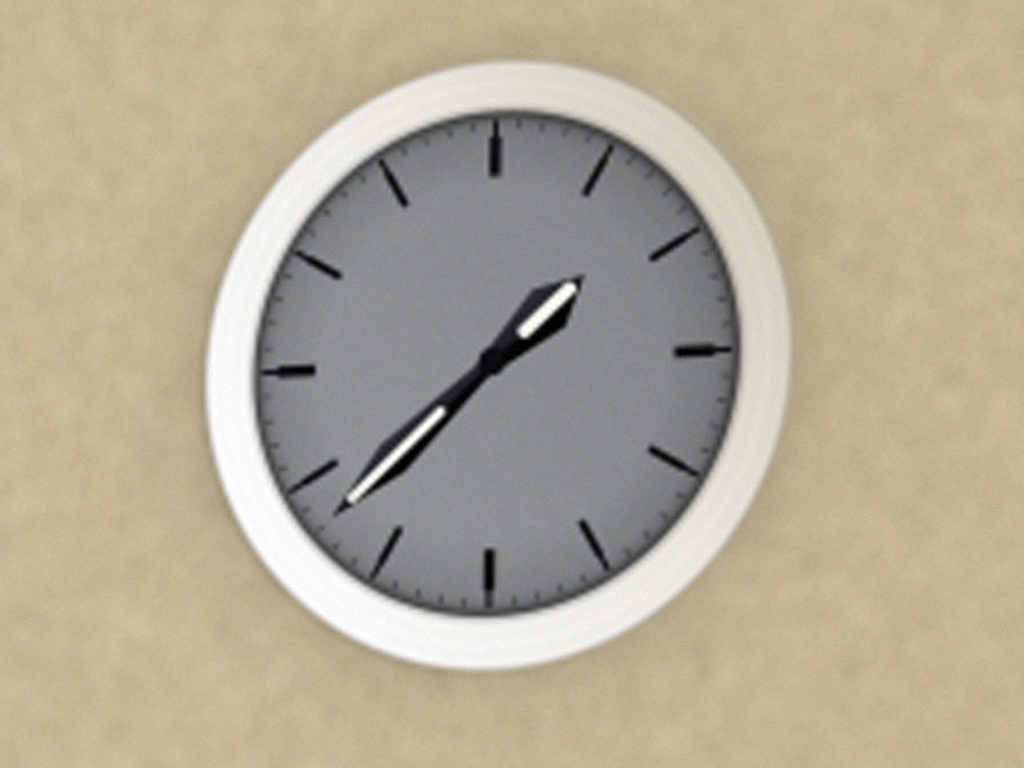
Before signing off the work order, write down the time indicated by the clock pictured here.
1:38
